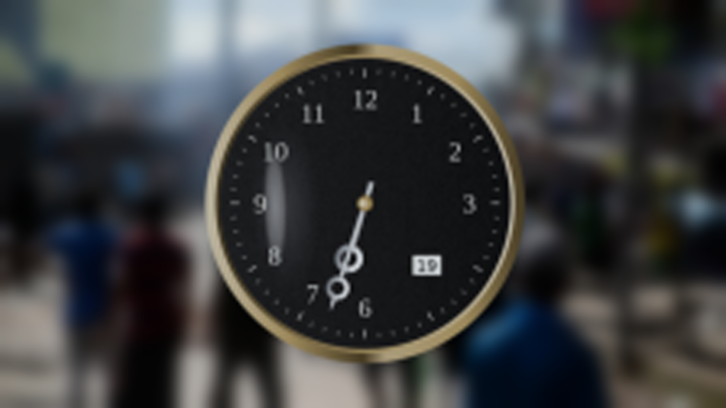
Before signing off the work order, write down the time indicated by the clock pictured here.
6:33
